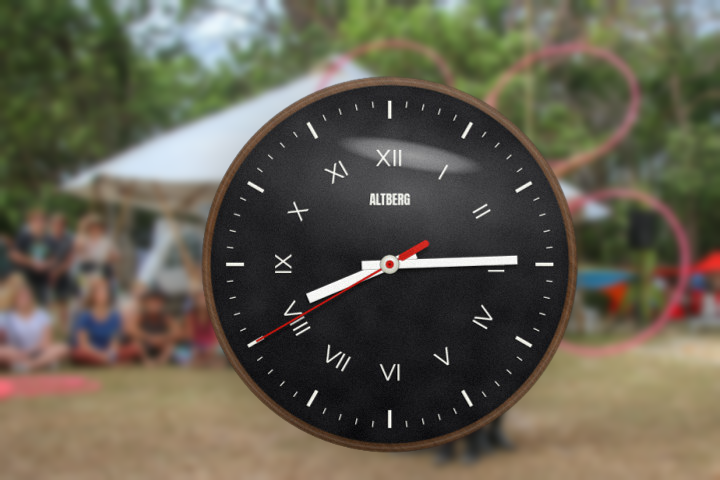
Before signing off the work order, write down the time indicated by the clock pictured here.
8:14:40
